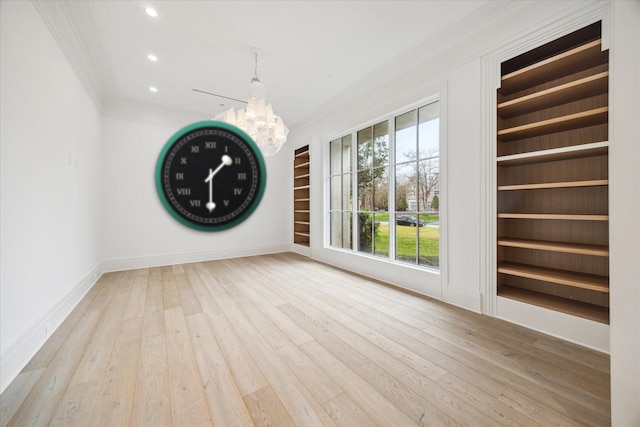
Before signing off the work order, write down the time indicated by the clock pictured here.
1:30
